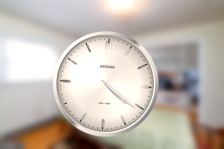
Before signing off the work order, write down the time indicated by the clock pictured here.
4:21
